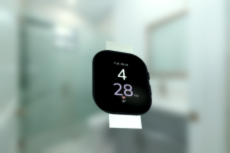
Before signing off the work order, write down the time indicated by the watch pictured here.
4:28
